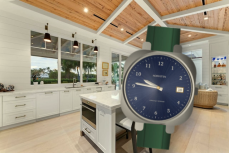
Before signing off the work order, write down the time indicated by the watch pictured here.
9:46
